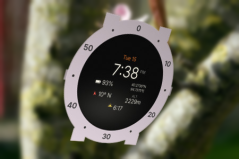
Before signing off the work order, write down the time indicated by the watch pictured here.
7:38
